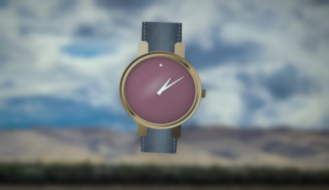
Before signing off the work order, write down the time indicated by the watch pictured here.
1:09
